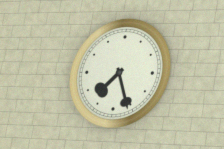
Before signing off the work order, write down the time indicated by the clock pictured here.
7:26
